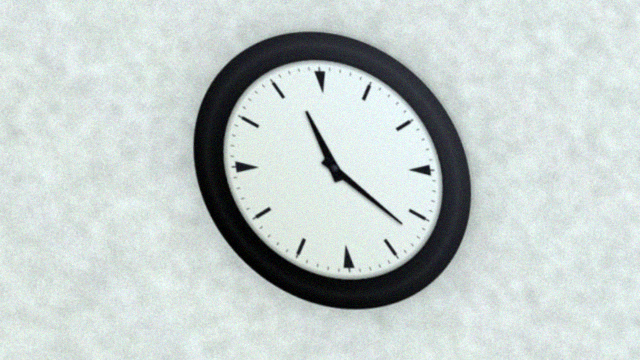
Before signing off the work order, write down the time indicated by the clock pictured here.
11:22
